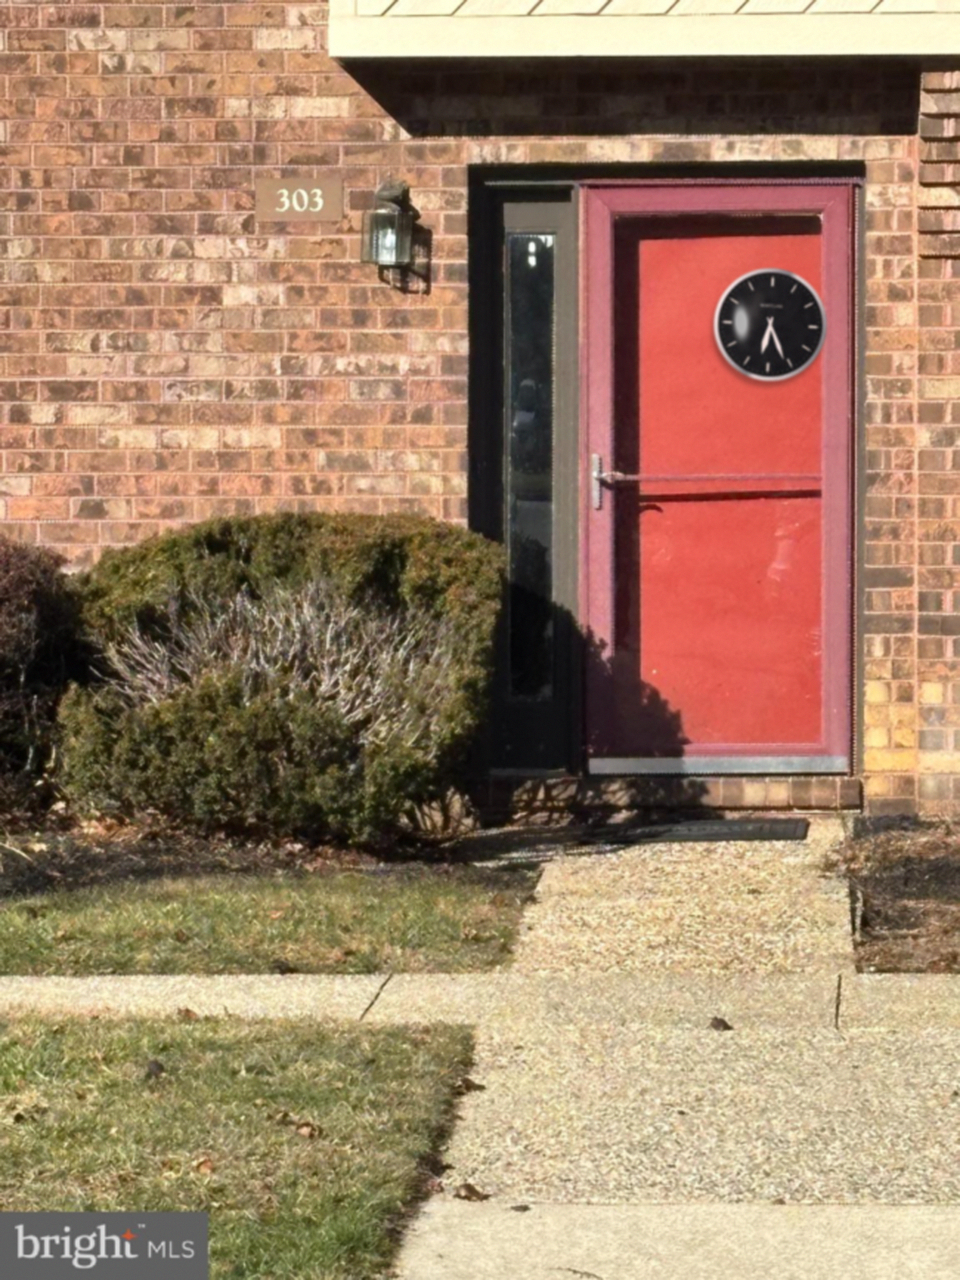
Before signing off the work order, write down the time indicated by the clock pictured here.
6:26
